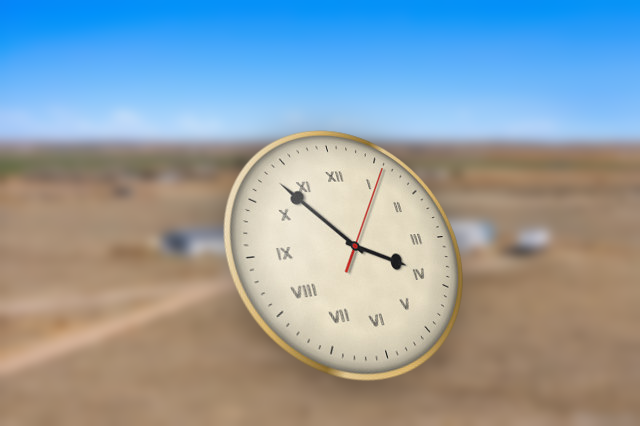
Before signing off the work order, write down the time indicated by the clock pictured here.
3:53:06
